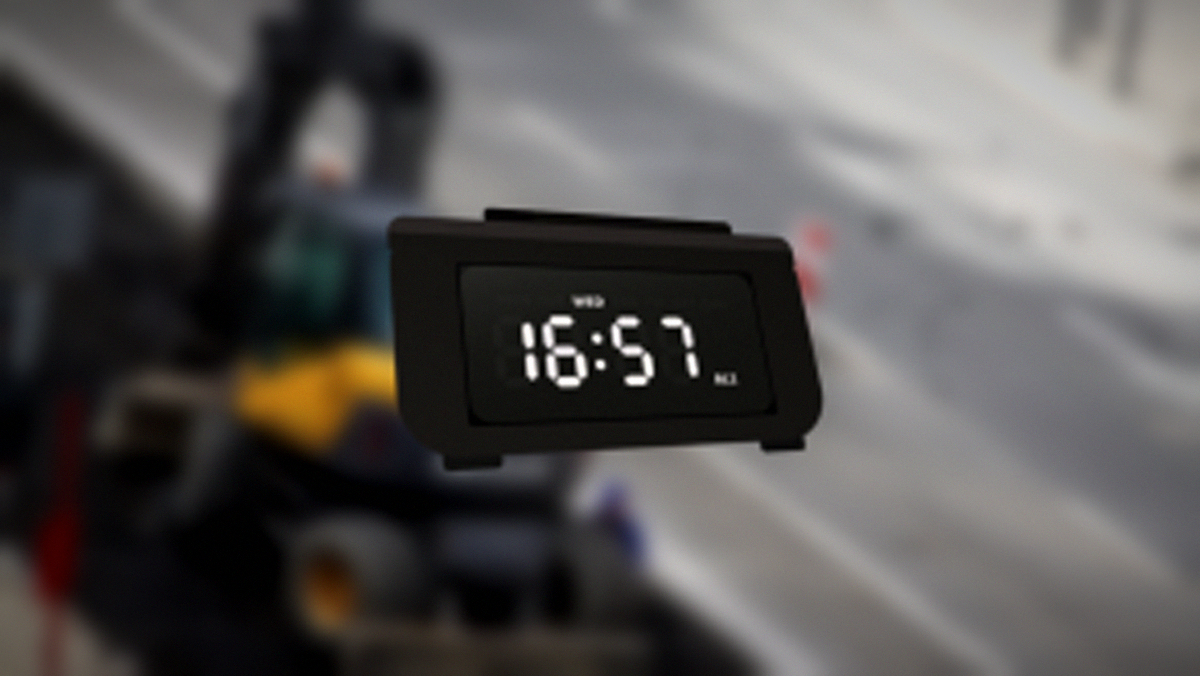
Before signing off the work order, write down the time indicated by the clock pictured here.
16:57
